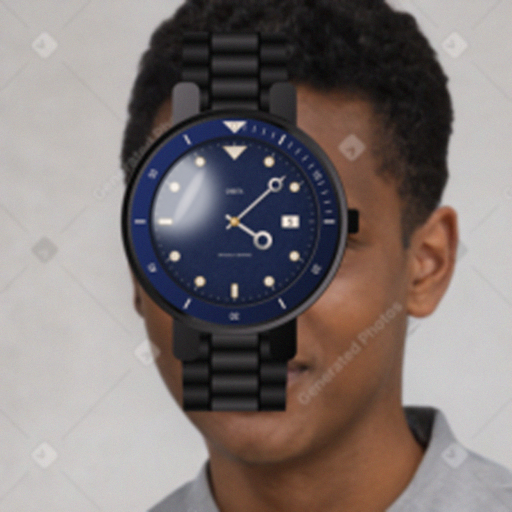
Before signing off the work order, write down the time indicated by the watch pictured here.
4:08
